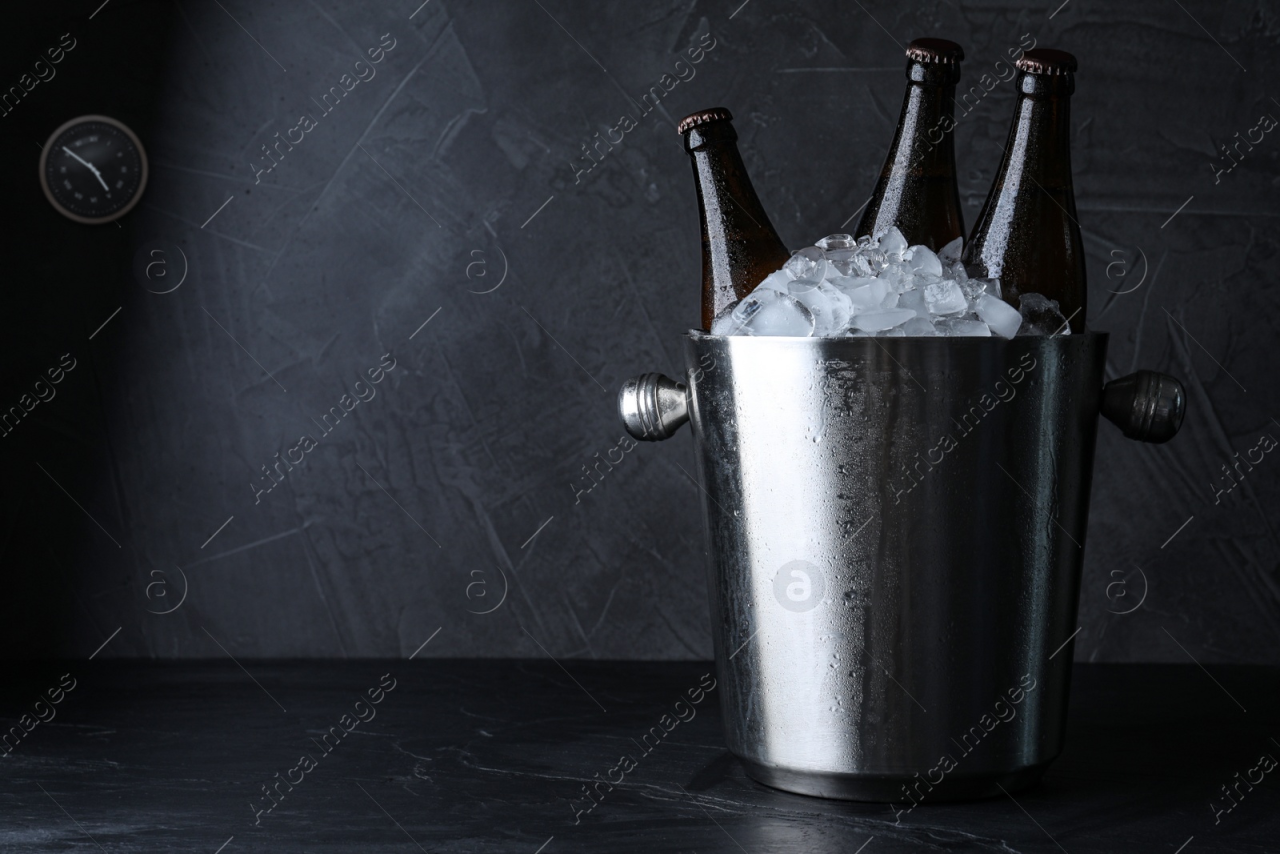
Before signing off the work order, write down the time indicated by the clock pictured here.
4:51
